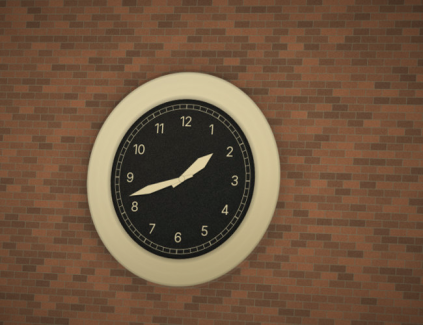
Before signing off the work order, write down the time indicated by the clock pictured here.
1:42
